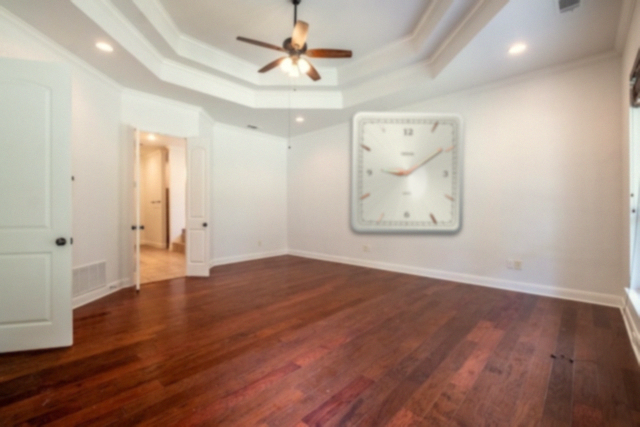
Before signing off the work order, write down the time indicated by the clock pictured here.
9:09
